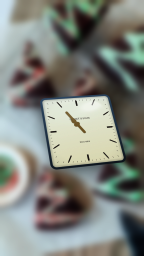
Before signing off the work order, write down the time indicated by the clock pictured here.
10:55
